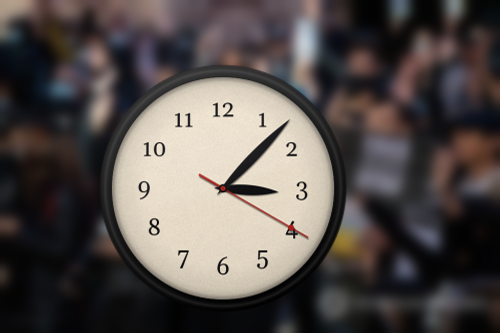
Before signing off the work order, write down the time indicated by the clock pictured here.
3:07:20
